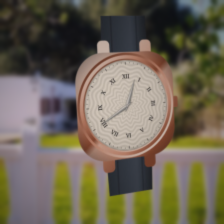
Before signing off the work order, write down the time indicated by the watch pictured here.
12:40
